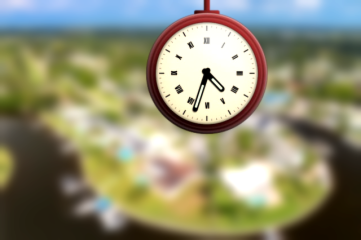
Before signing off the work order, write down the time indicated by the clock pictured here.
4:33
